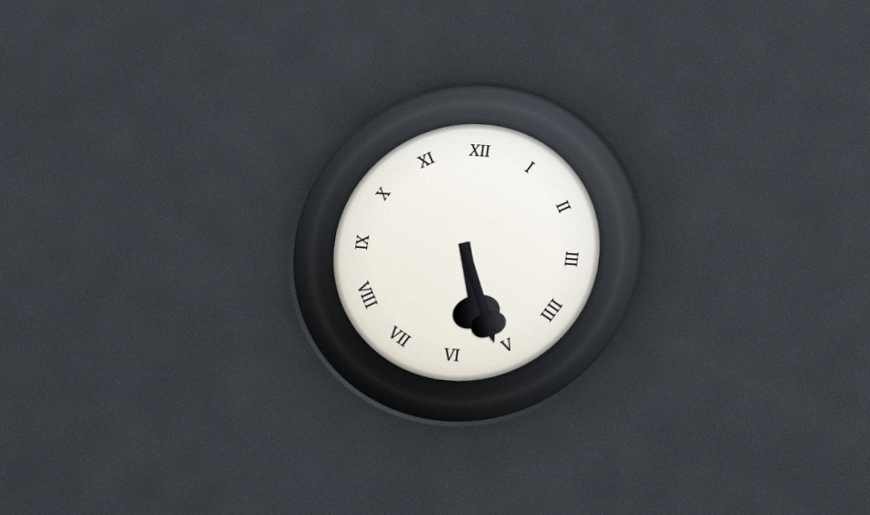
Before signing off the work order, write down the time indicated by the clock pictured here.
5:26
